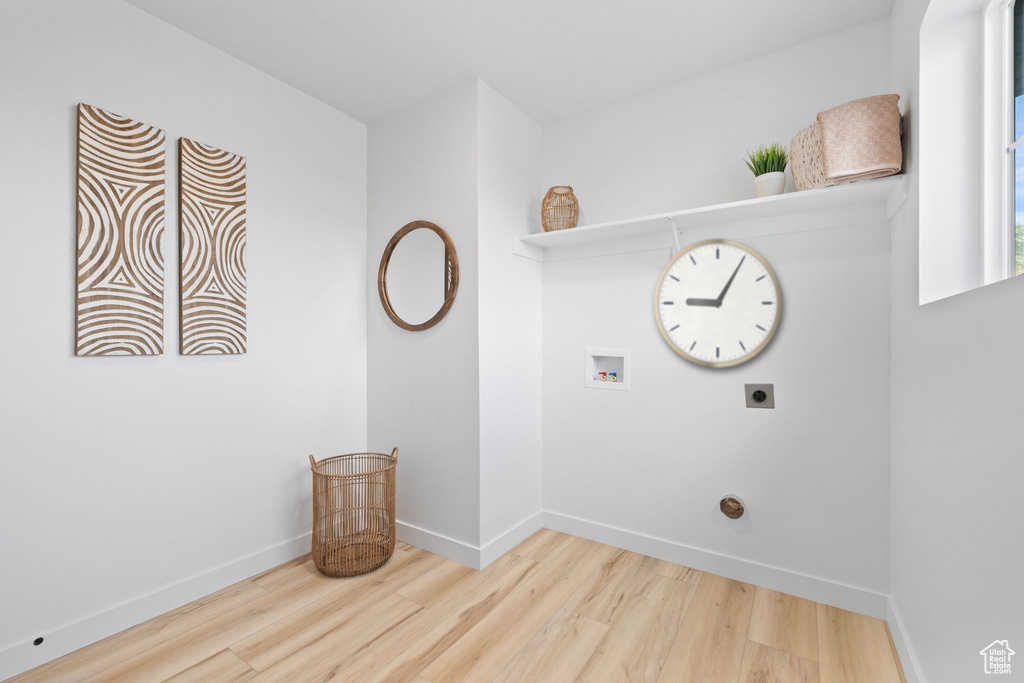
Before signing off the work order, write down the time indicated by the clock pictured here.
9:05
